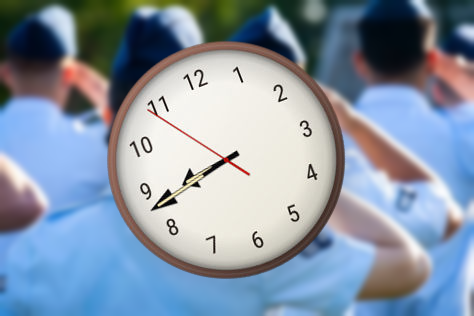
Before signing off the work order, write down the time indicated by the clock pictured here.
8:42:54
